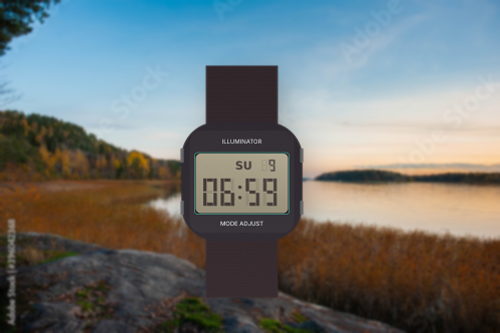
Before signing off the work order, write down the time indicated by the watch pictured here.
6:59
